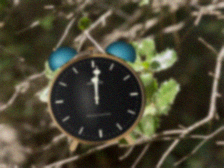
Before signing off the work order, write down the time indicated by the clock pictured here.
12:01
